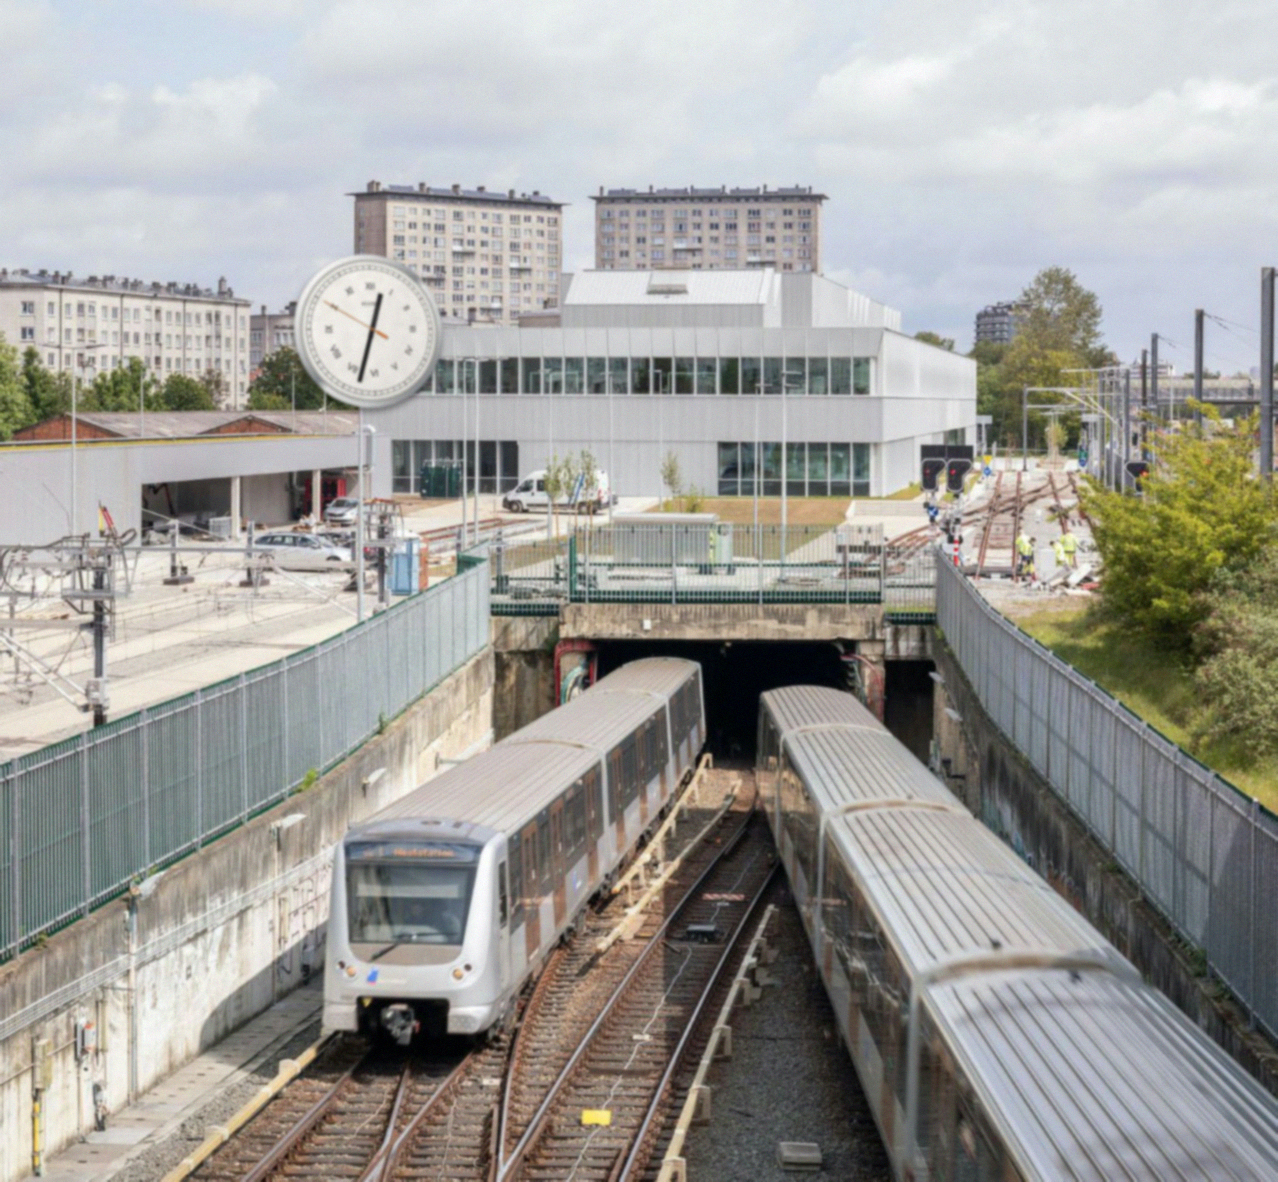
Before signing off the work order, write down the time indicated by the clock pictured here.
12:32:50
